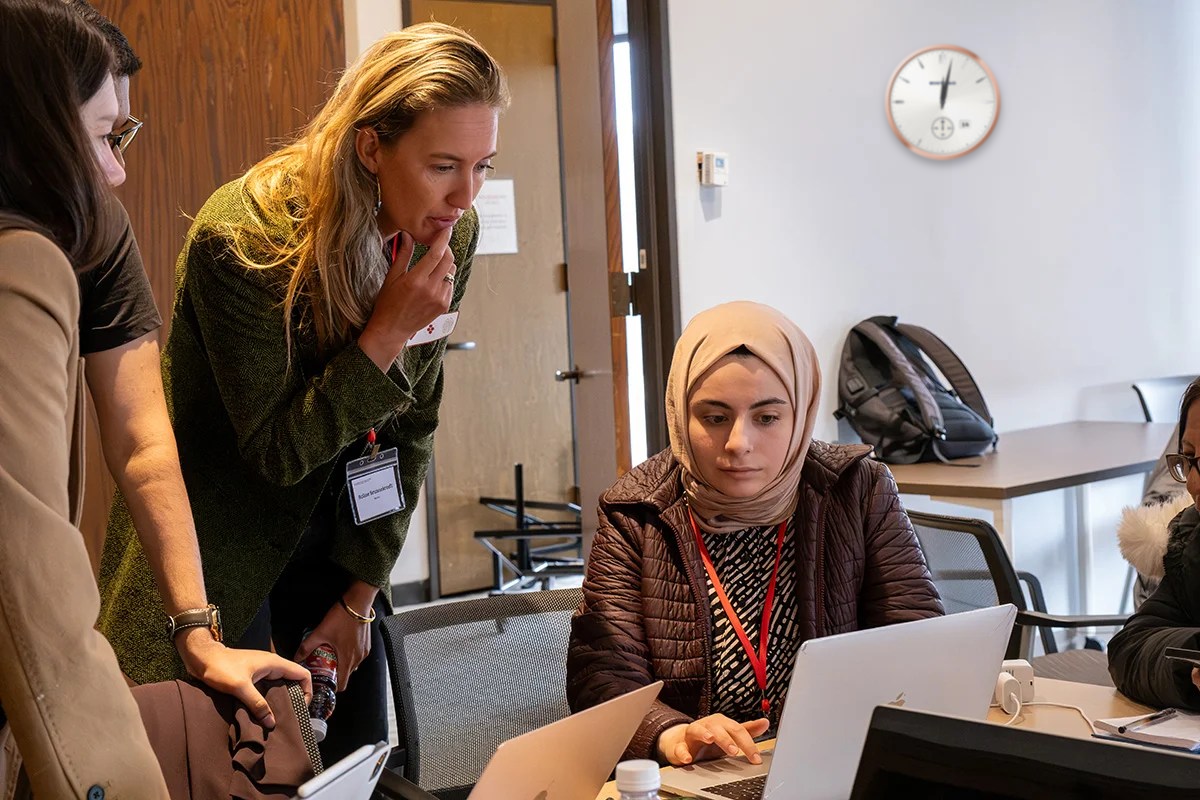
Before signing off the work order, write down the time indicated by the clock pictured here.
12:02
